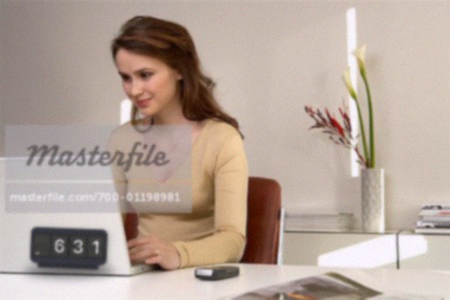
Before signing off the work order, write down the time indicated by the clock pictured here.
6:31
